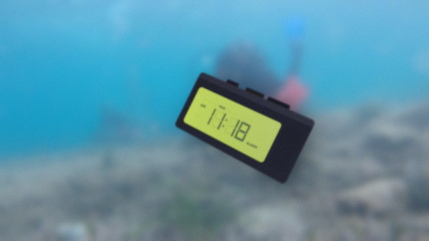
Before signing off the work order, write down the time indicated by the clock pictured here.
11:18
